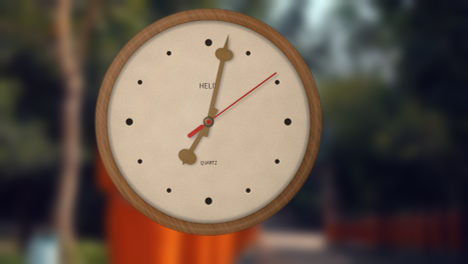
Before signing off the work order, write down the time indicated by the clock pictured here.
7:02:09
